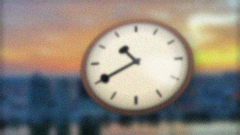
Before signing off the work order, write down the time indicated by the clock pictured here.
10:40
